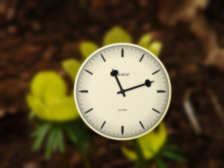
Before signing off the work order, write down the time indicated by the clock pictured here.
11:12
